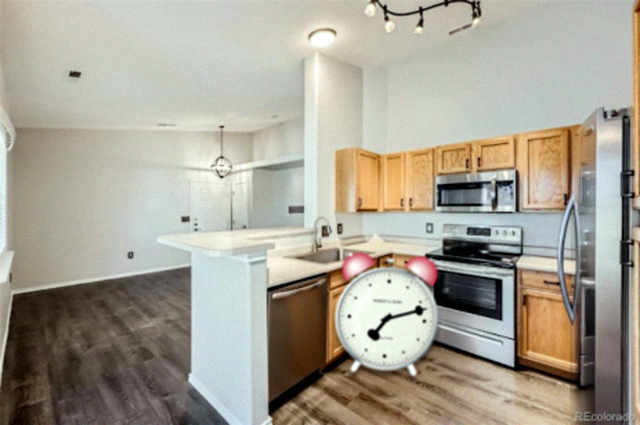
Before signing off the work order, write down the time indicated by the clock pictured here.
7:12
